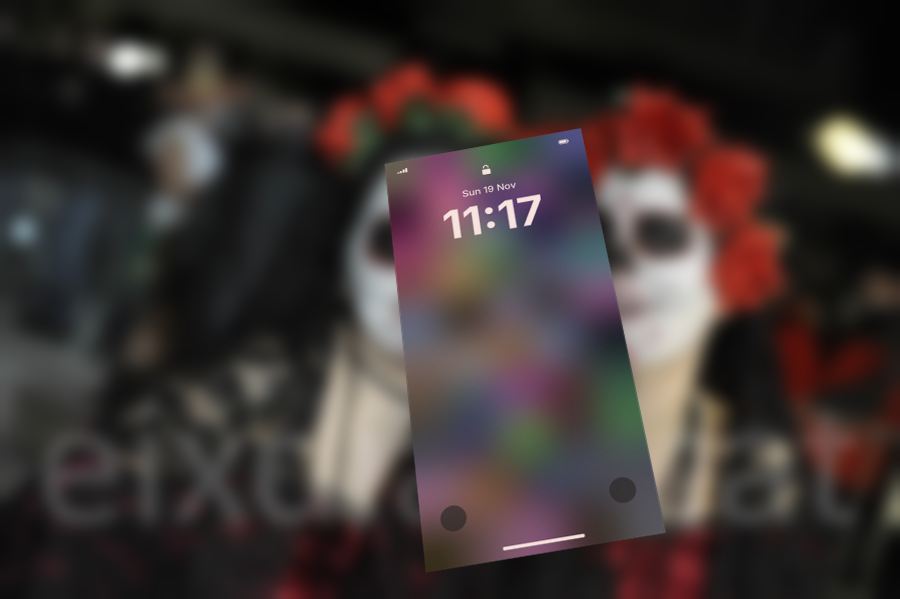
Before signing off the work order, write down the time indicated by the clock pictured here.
11:17
